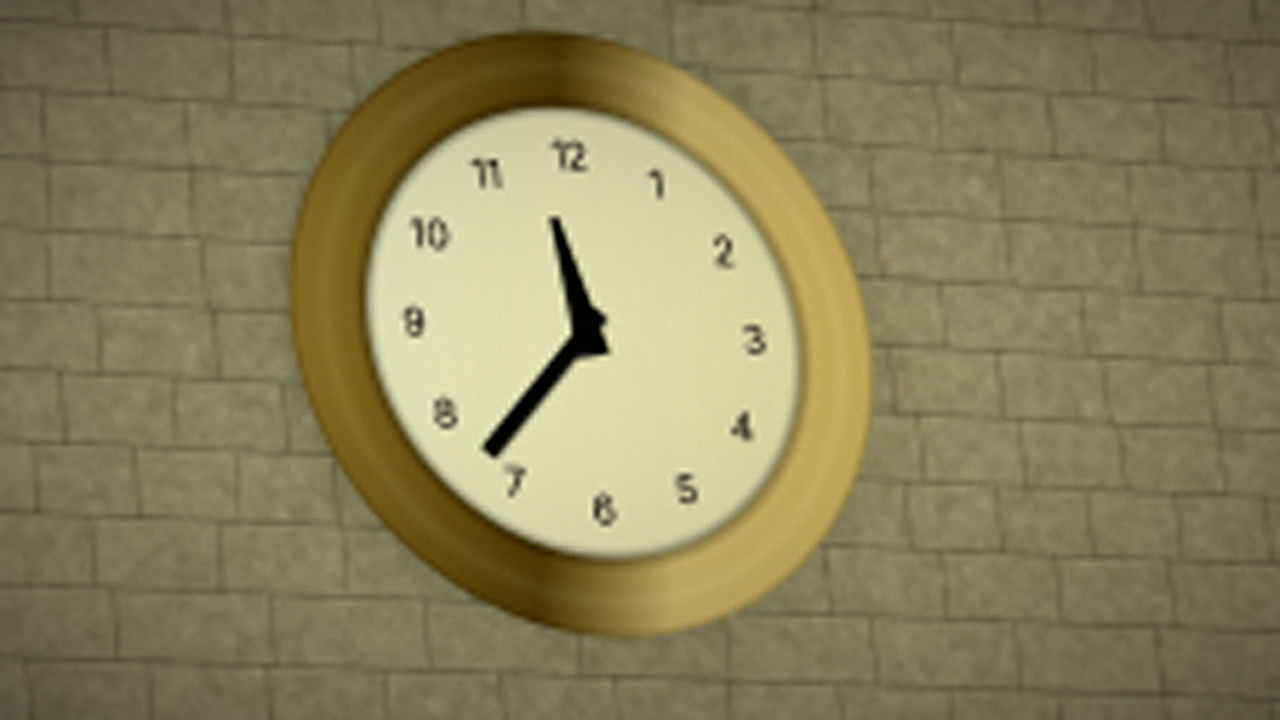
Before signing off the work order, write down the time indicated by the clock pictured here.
11:37
